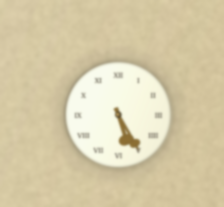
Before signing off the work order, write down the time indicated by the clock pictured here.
5:25
